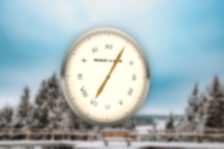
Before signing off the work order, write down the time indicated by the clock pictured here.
7:05
